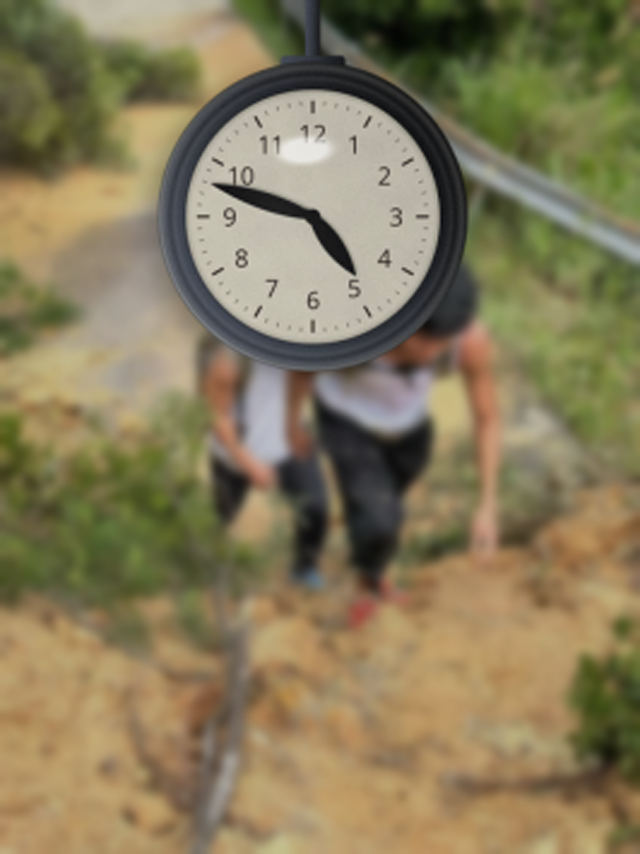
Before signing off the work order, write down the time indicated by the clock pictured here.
4:48
